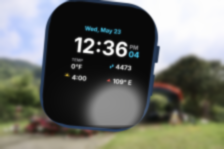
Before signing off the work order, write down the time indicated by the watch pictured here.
12:36
